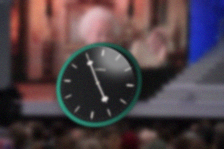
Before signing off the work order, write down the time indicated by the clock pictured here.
4:55
